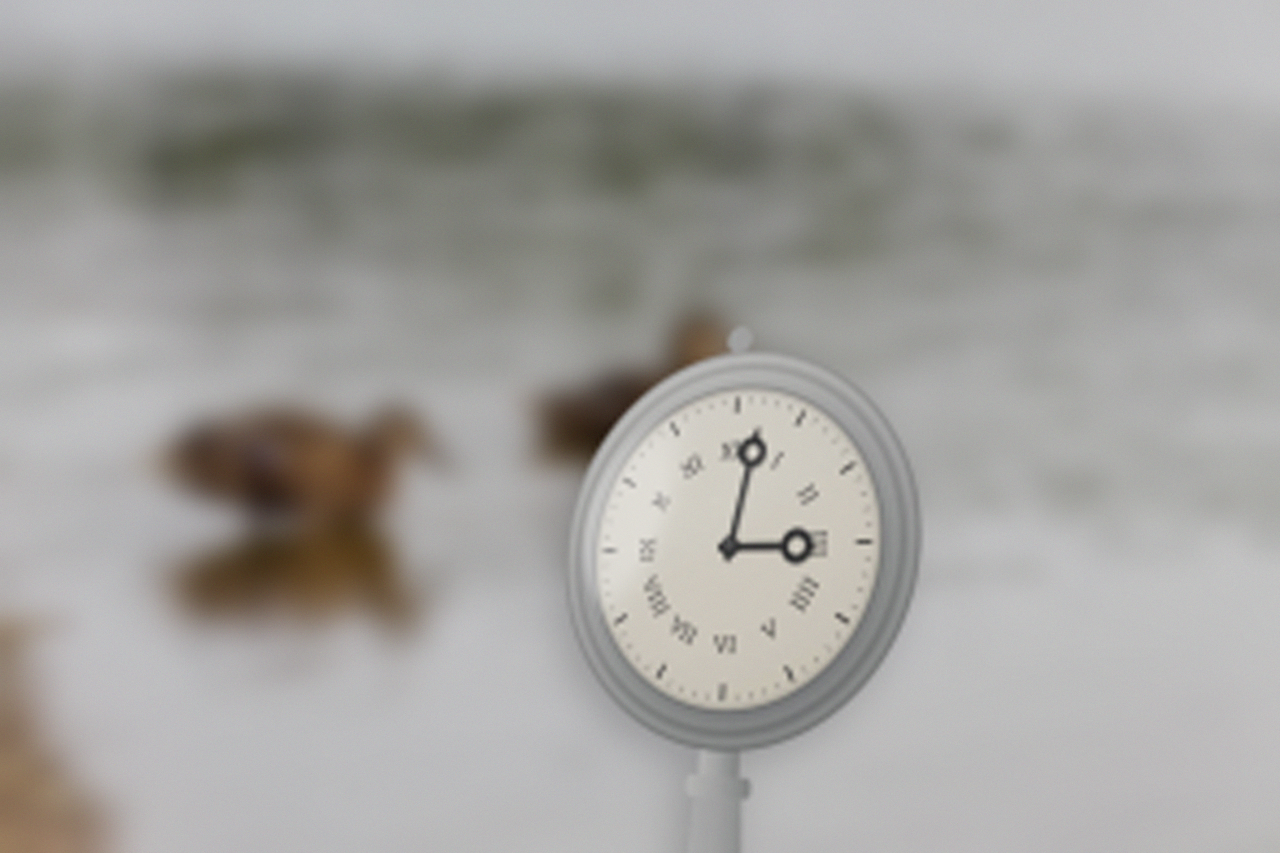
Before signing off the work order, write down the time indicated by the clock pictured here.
3:02
